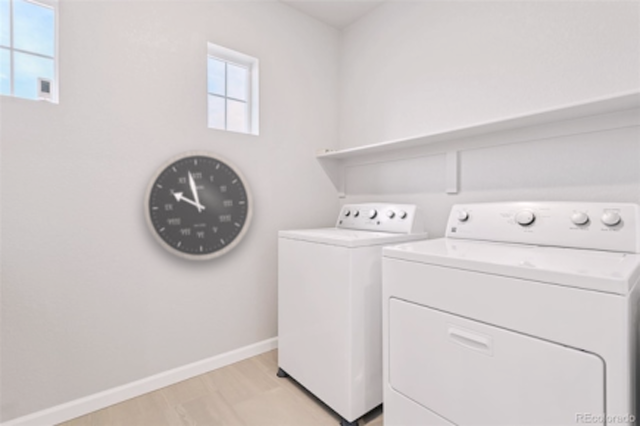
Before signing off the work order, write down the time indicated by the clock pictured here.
9:58
